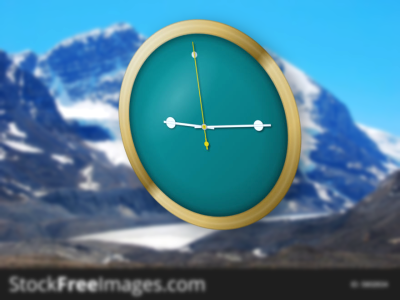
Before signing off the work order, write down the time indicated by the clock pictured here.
9:15:00
